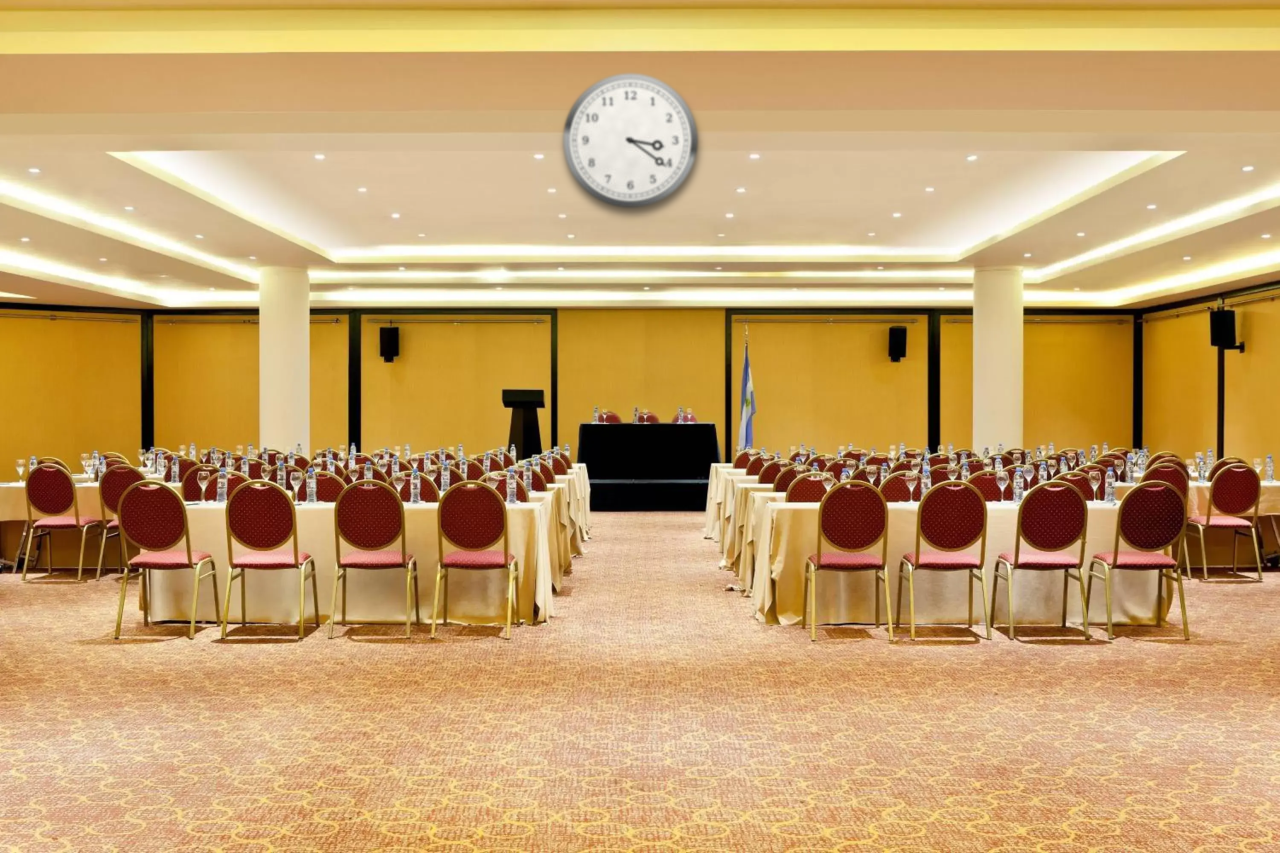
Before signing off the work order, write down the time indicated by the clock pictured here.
3:21
